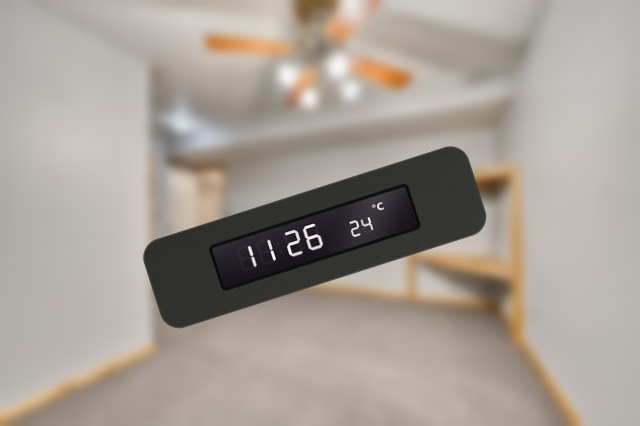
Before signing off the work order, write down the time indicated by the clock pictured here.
11:26
